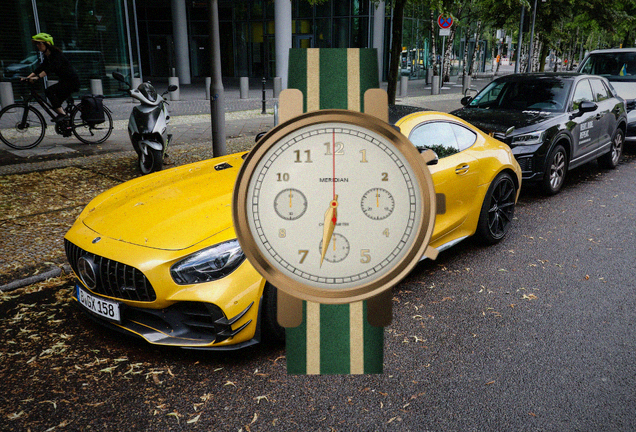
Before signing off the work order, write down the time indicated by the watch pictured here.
6:32
